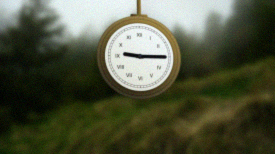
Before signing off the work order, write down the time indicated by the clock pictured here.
9:15
